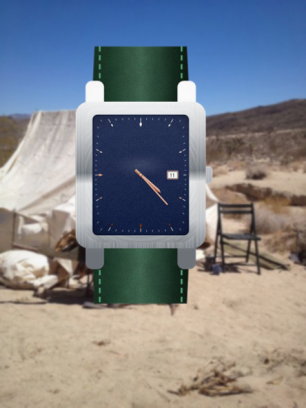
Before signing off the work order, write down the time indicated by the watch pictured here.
4:23
